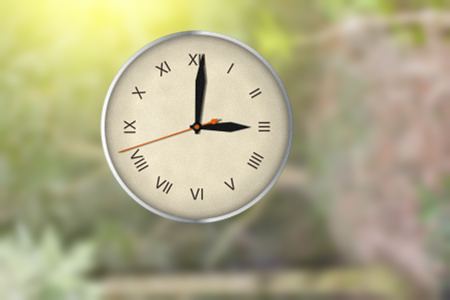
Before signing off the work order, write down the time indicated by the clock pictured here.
3:00:42
